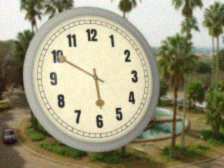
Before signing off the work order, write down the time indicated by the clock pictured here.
5:50
